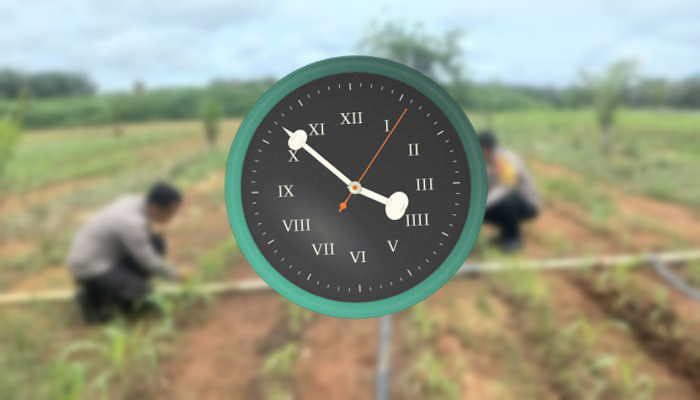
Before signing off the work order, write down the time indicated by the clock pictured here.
3:52:06
